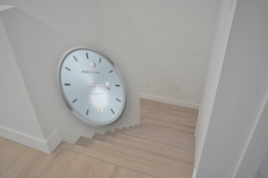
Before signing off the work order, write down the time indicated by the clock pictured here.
3:02
